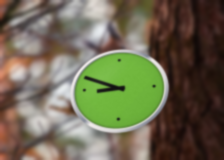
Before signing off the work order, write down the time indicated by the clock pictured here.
8:49
